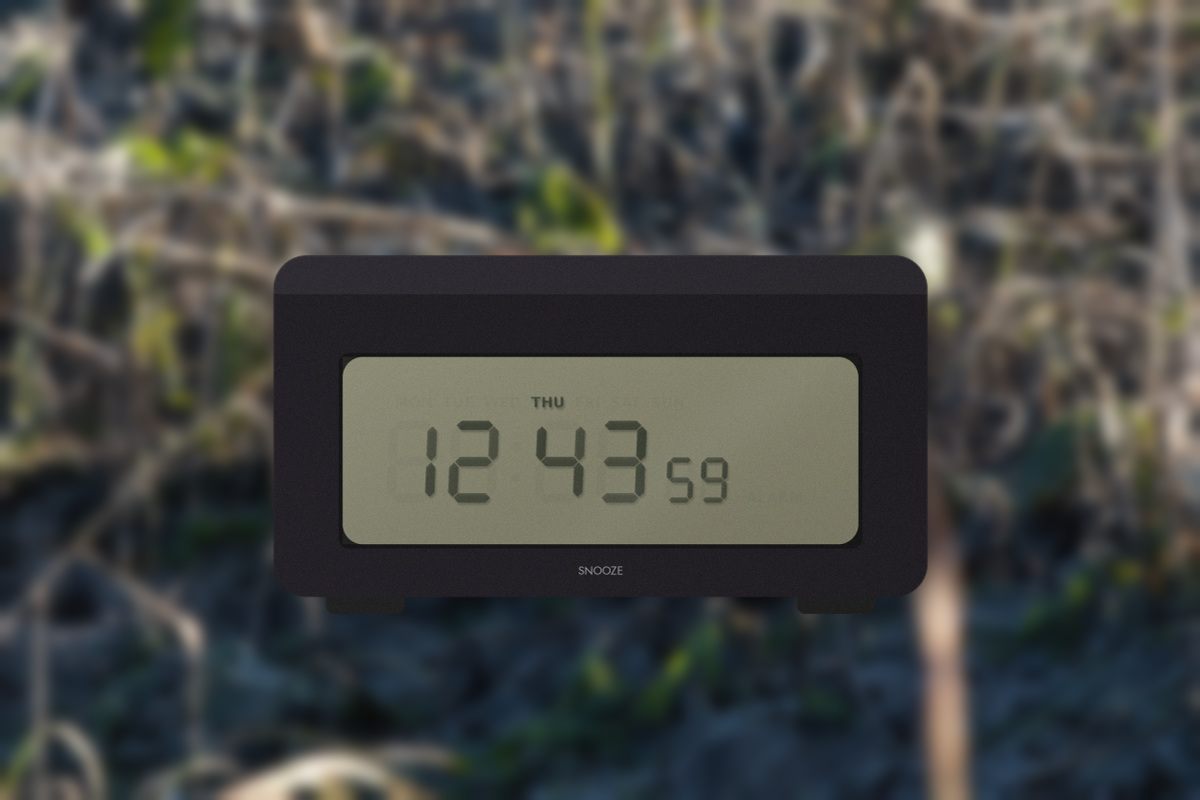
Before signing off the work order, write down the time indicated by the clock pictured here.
12:43:59
